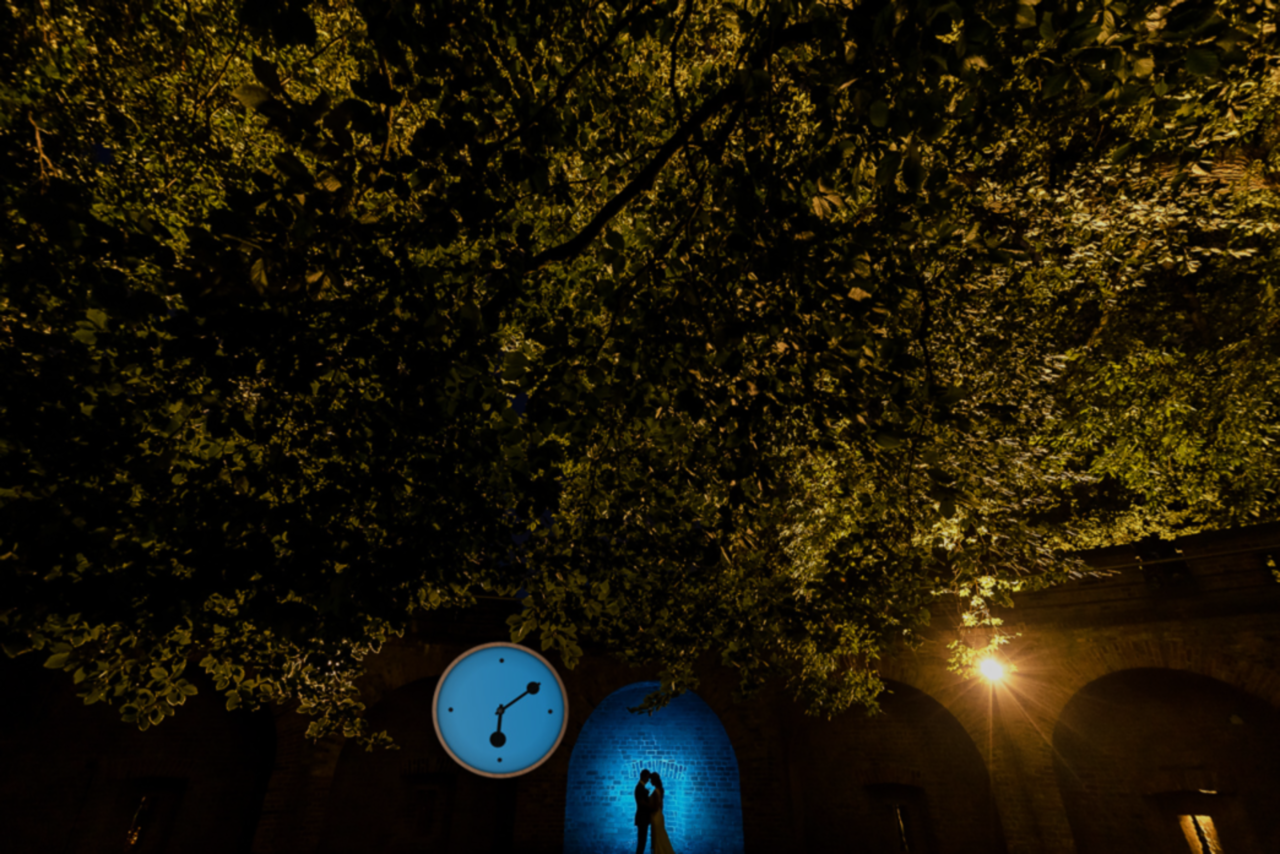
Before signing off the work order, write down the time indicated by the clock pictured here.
6:09
